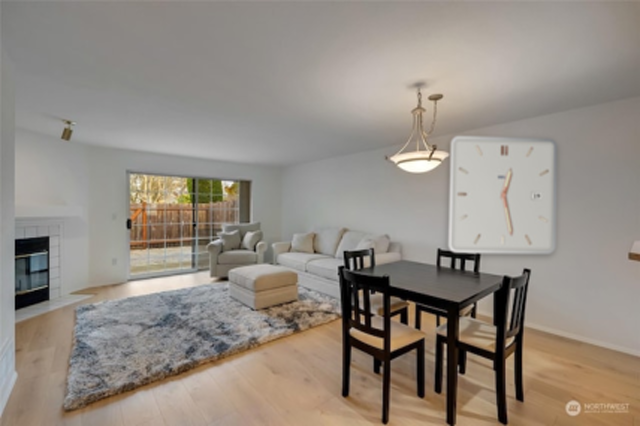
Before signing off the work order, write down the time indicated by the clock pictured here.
12:28
